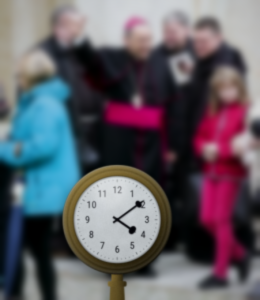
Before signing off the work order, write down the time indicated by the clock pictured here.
4:09
